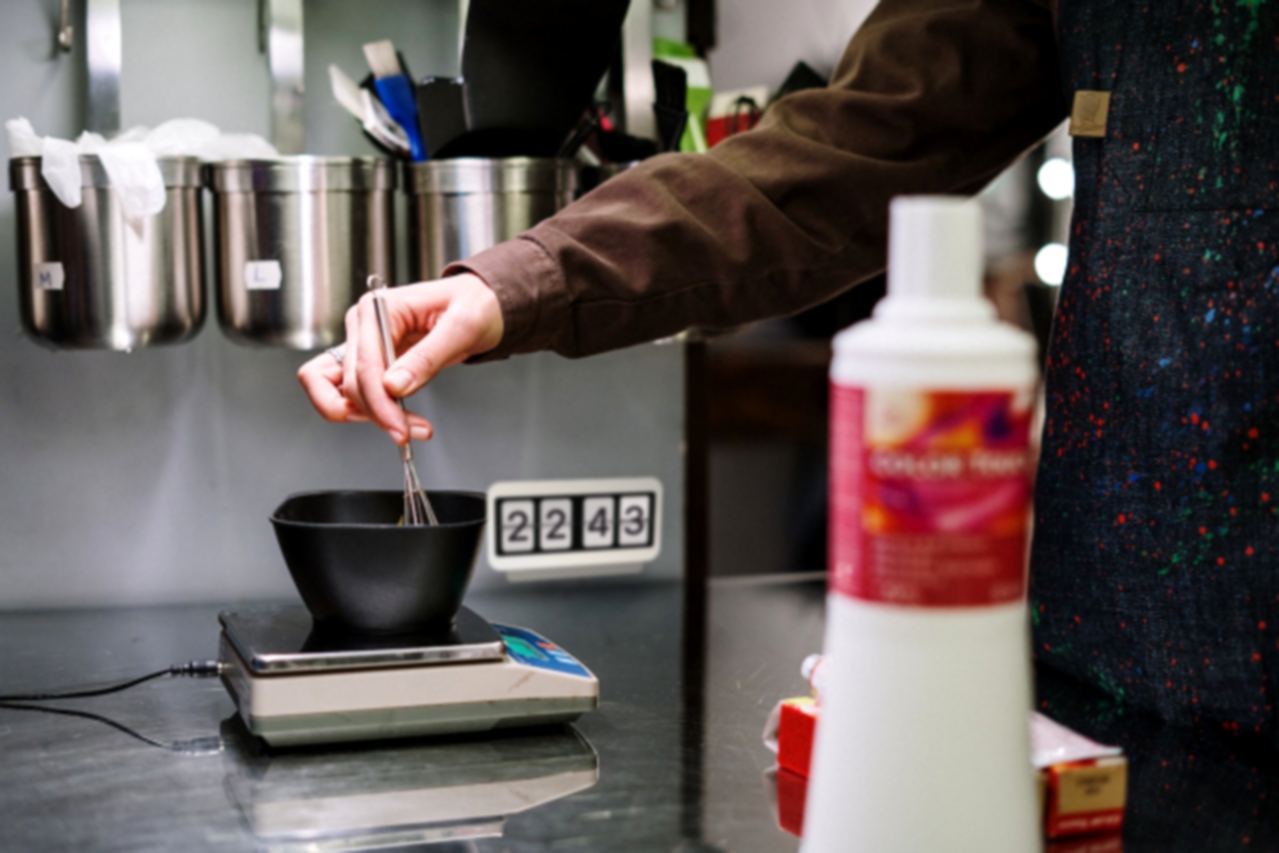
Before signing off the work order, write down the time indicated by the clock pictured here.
22:43
